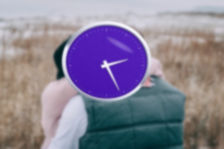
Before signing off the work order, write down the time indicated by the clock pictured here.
2:26
